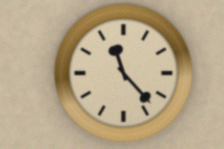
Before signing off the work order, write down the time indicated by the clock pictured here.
11:23
